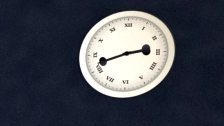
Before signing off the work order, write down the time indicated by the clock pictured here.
2:42
